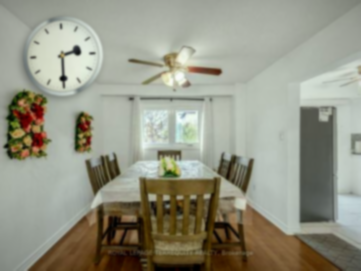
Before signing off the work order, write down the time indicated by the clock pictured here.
2:30
